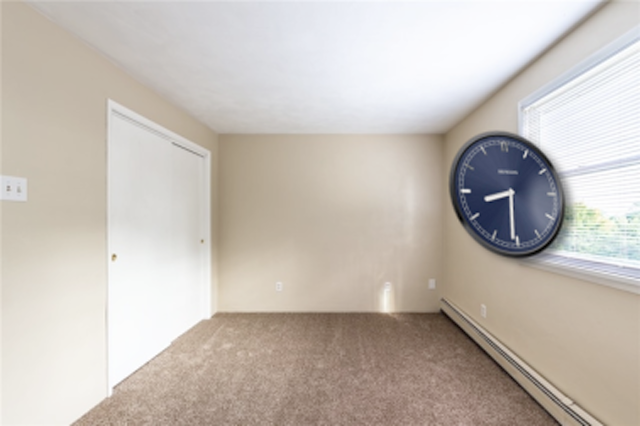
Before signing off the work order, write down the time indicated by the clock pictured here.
8:31
